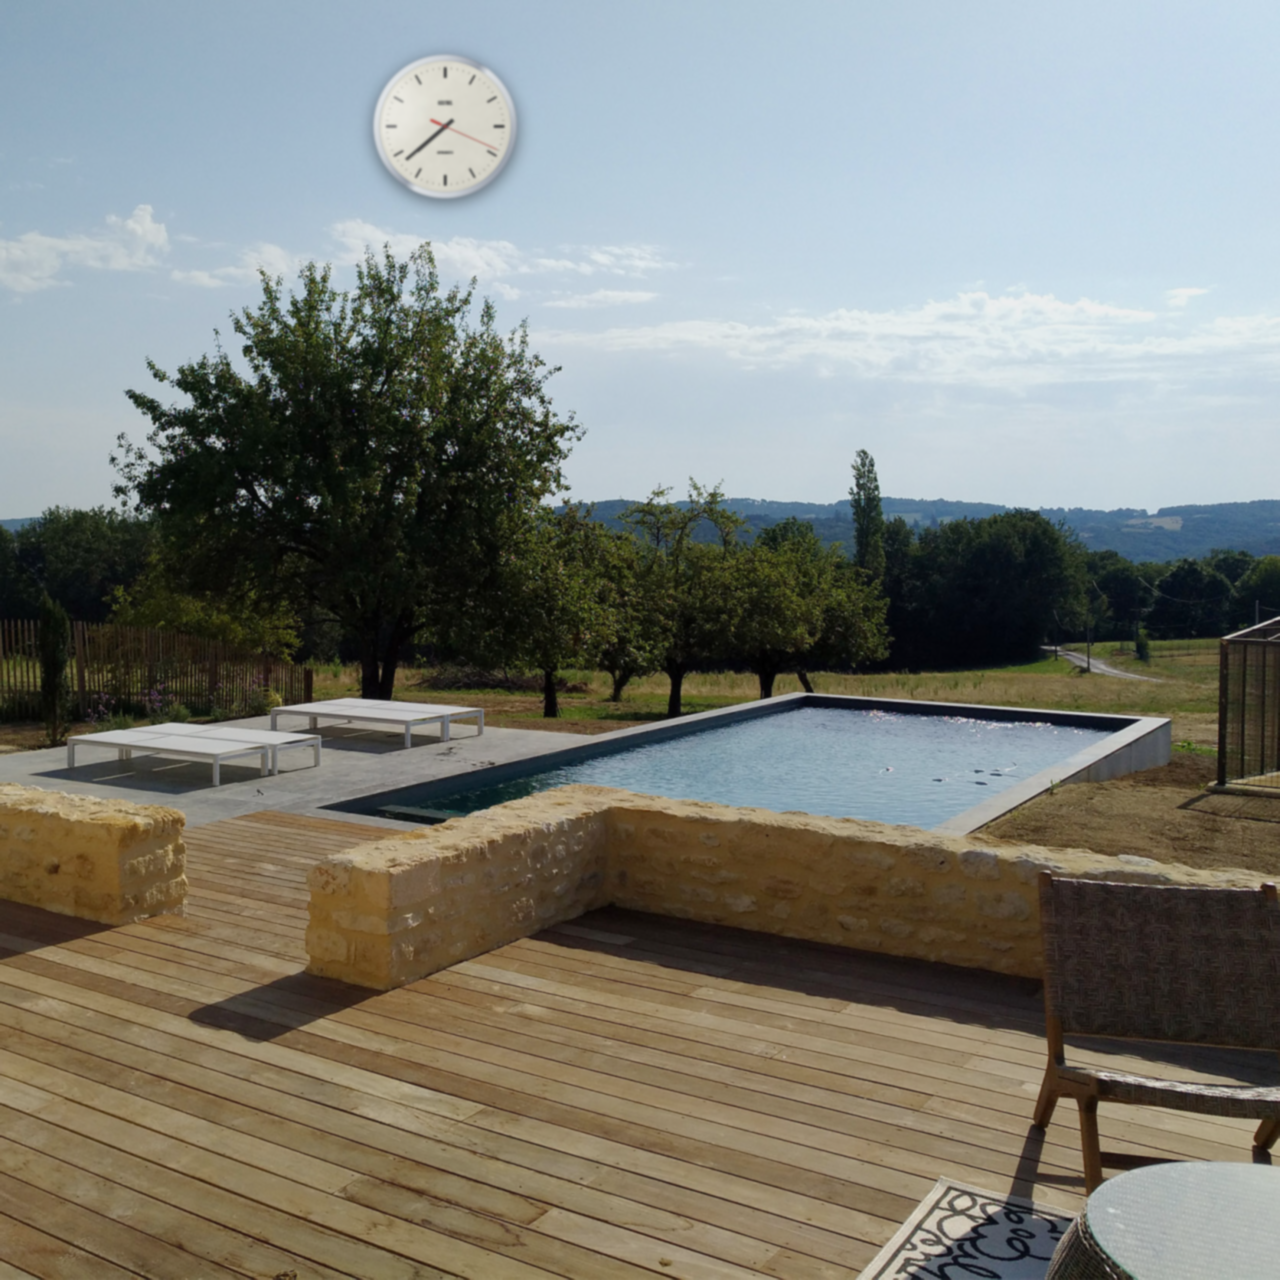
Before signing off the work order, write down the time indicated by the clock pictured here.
7:38:19
